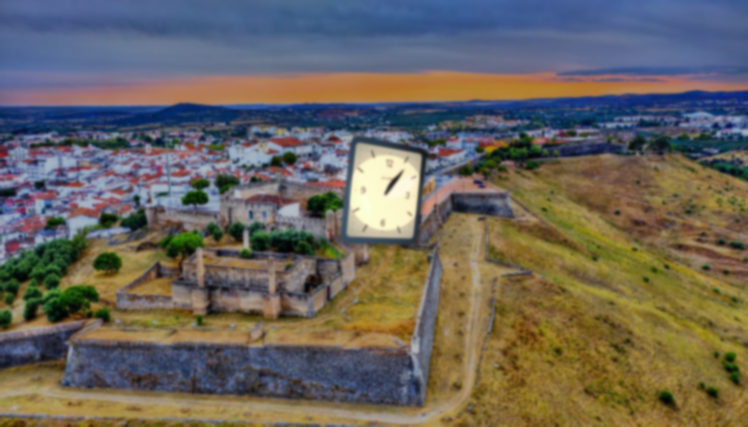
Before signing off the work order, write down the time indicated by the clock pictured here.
1:06
